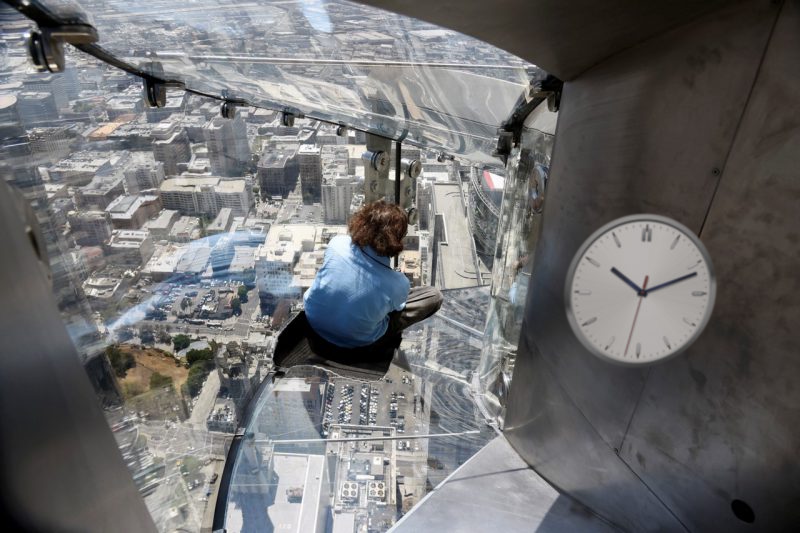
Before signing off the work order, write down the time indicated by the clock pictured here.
10:11:32
